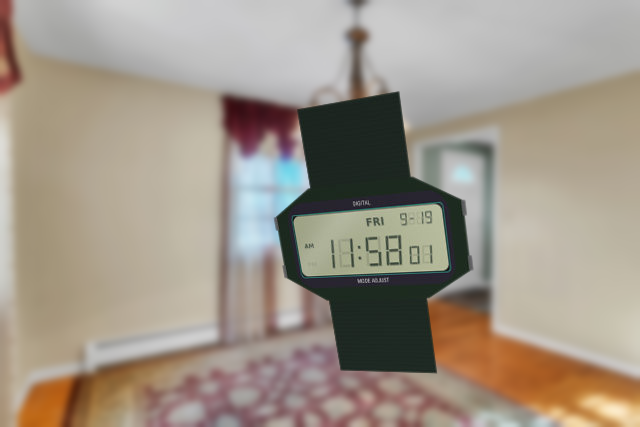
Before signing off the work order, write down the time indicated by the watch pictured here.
11:58:01
